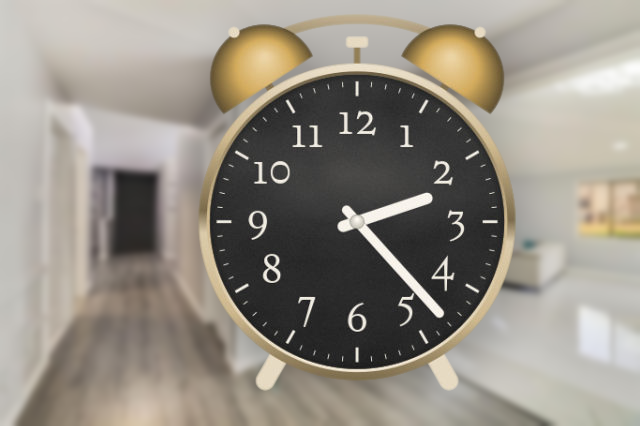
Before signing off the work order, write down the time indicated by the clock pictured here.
2:23
